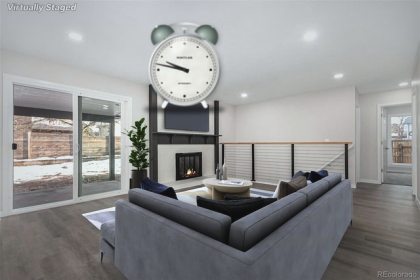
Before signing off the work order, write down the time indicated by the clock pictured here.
9:47
